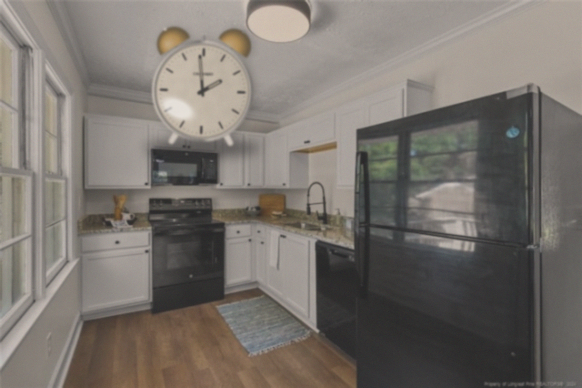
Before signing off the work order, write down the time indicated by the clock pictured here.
1:59
